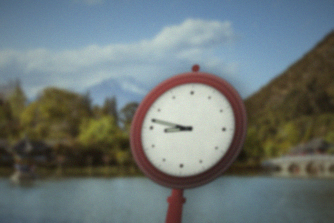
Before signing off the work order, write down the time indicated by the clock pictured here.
8:47
